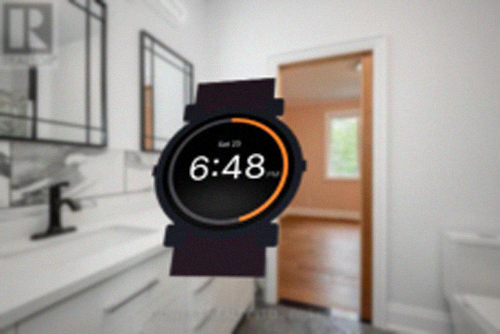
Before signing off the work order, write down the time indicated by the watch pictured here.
6:48
